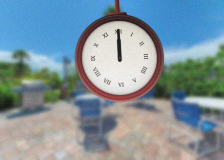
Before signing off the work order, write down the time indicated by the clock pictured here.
12:00
